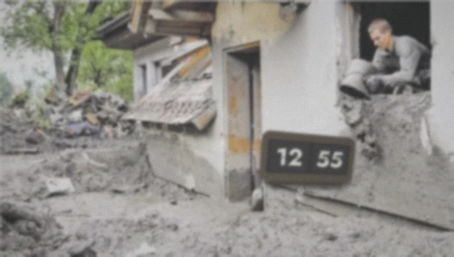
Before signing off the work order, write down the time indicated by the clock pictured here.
12:55
